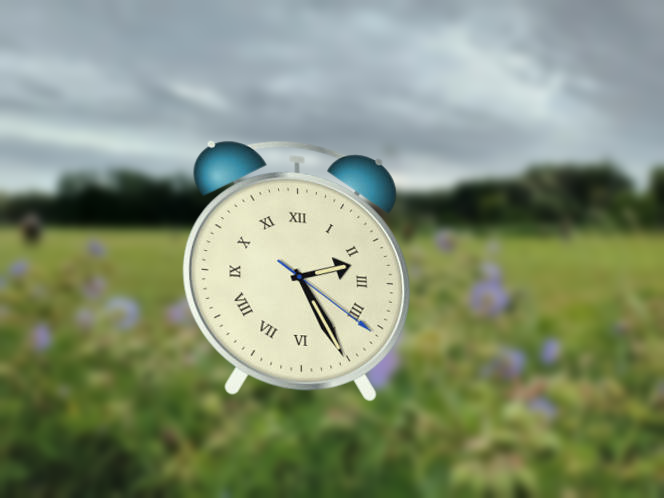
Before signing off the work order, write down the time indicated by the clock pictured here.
2:25:21
